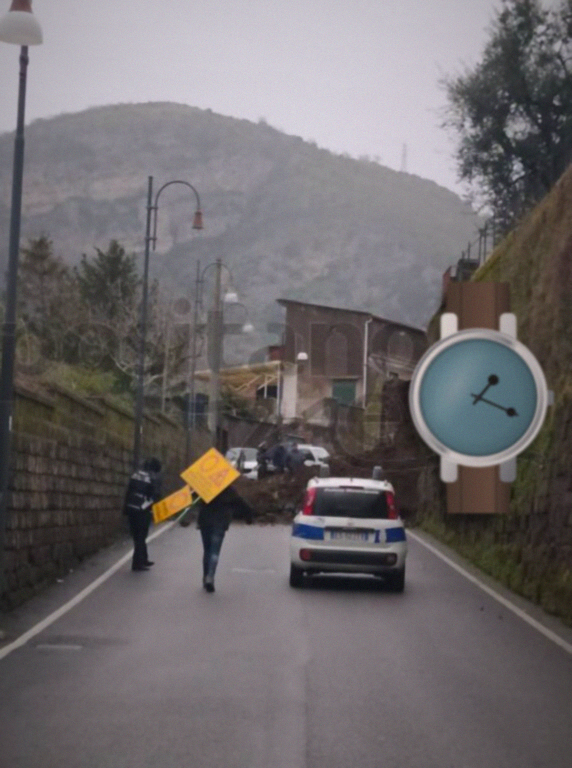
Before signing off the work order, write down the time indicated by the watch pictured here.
1:19
